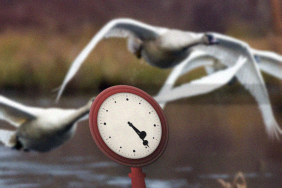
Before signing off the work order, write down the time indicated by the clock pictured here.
4:24
